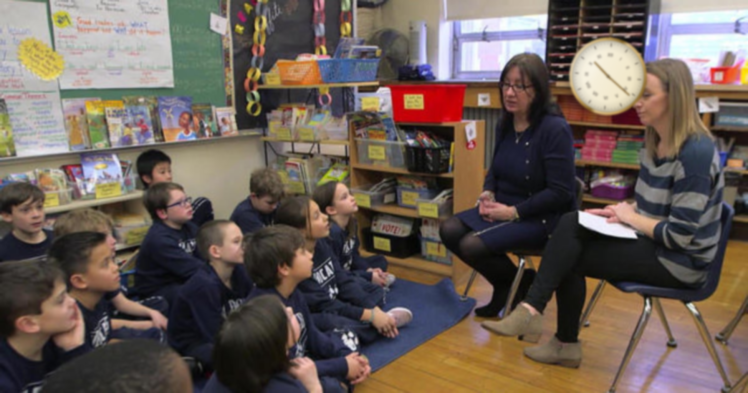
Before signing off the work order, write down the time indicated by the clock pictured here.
10:21
